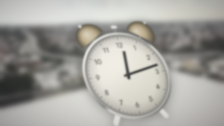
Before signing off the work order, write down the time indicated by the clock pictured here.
12:13
